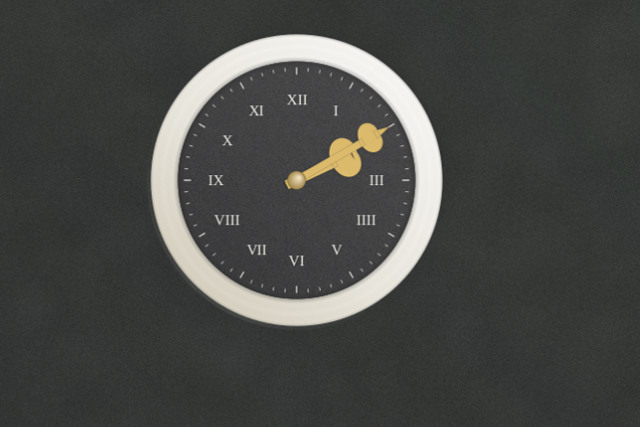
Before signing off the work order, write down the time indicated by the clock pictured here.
2:10
